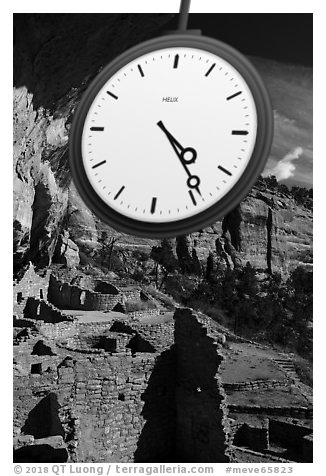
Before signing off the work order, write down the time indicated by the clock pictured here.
4:24
